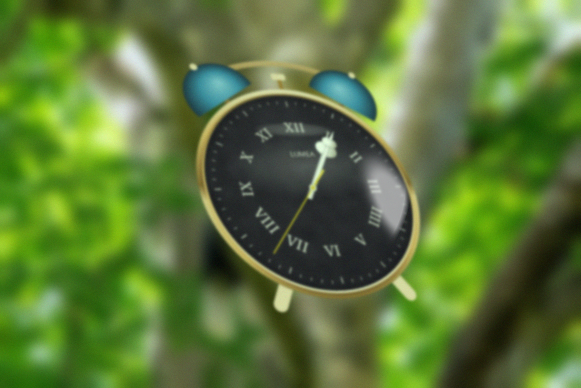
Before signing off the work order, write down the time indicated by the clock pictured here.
1:05:37
